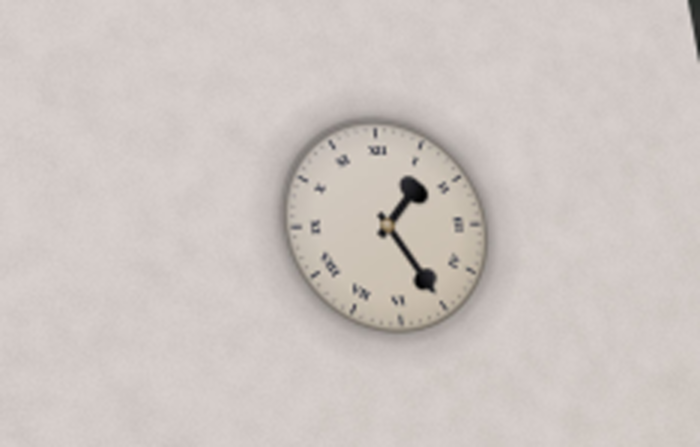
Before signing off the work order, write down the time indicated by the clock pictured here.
1:25
